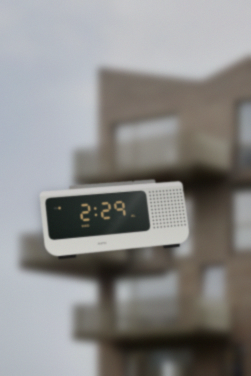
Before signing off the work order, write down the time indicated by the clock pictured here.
2:29
